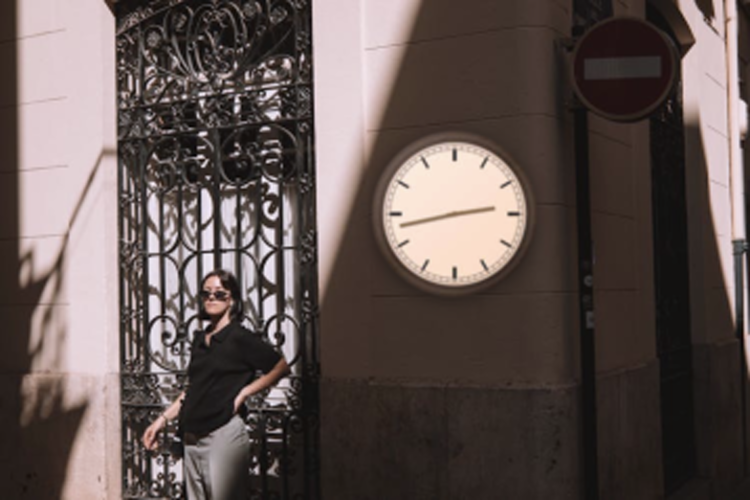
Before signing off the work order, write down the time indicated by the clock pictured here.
2:43
